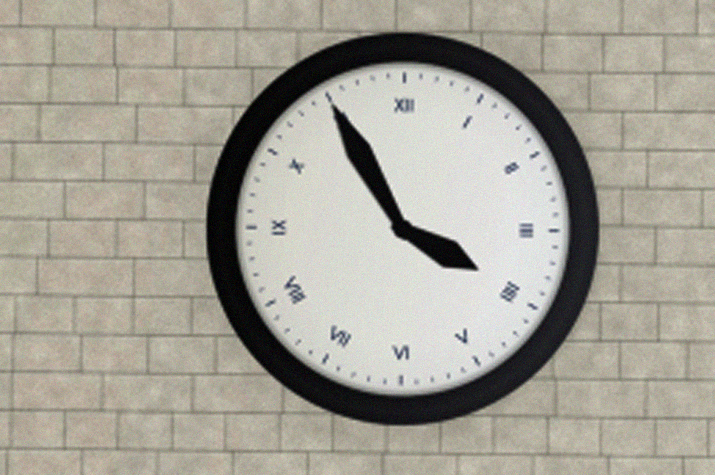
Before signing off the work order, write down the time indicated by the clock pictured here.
3:55
